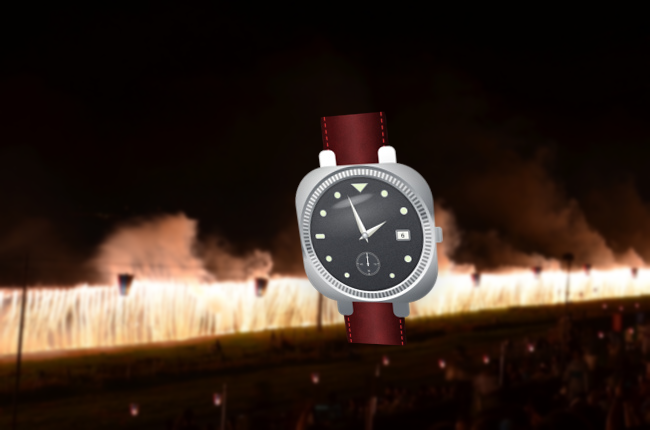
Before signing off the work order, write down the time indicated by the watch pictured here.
1:57
